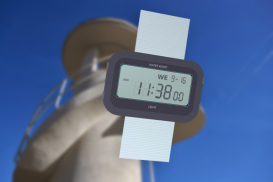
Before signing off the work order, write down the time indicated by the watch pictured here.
11:38:00
